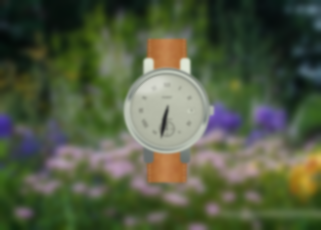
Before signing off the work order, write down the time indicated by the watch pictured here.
6:32
